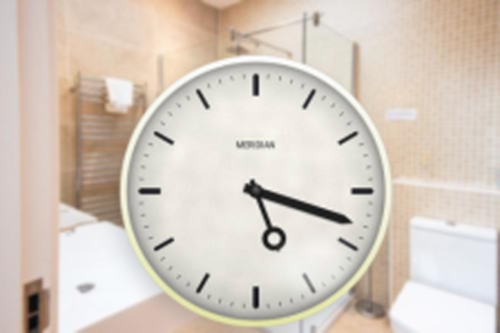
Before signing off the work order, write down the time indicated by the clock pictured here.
5:18
